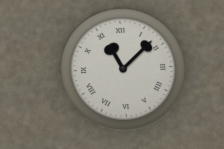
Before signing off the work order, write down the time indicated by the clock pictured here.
11:08
